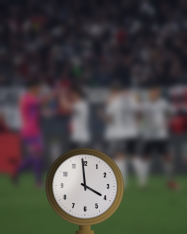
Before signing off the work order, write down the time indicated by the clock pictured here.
3:59
